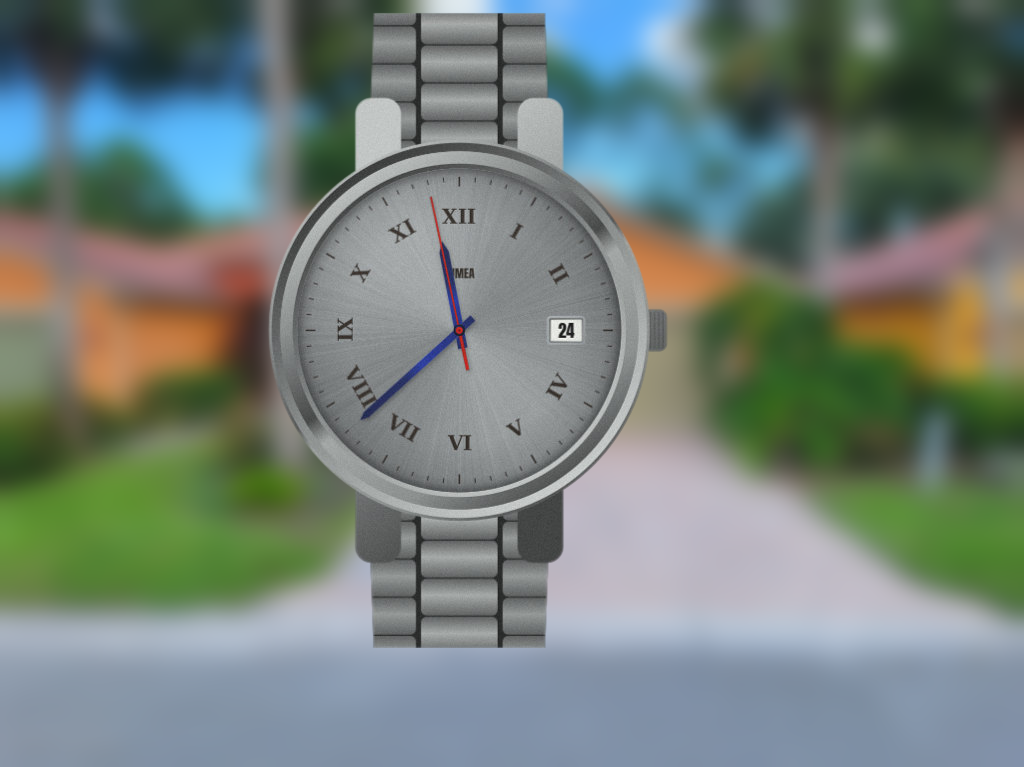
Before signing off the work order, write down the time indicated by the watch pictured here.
11:37:58
